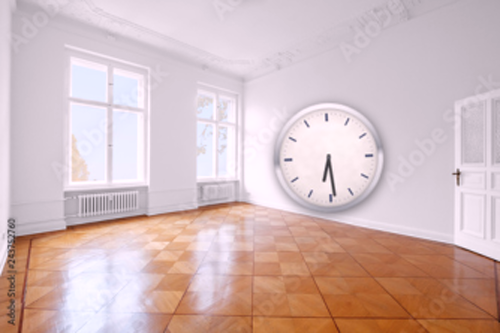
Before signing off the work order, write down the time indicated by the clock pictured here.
6:29
